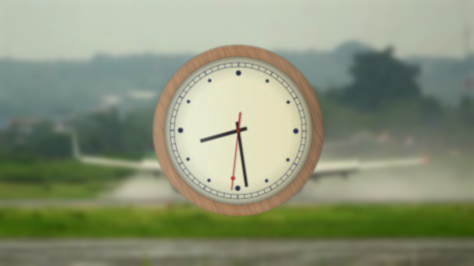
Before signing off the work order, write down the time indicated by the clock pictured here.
8:28:31
